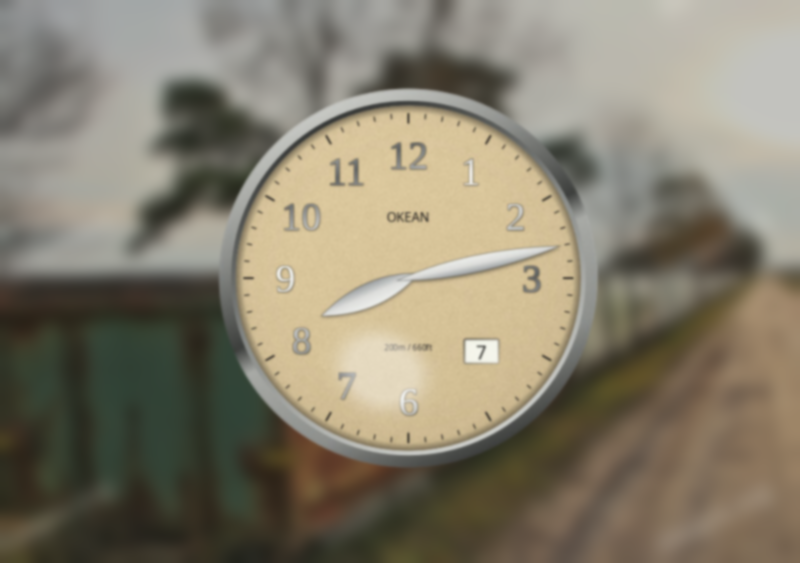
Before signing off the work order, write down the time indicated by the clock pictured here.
8:13
